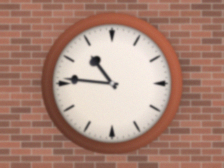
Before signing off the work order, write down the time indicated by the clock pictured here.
10:46
